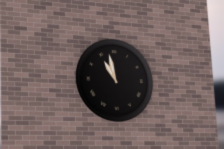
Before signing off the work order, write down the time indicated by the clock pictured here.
10:58
